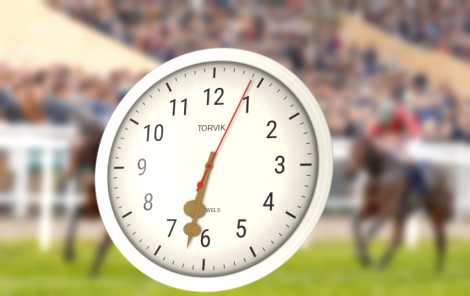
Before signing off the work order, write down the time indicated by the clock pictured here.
6:32:04
